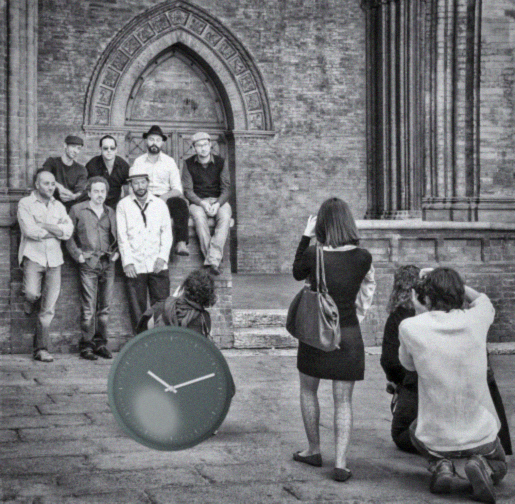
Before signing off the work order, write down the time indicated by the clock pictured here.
10:12
